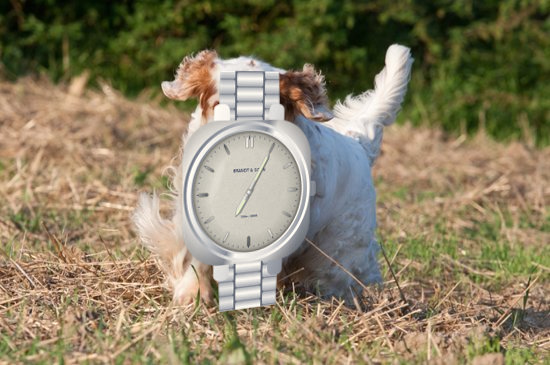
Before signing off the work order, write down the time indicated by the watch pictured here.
7:05
